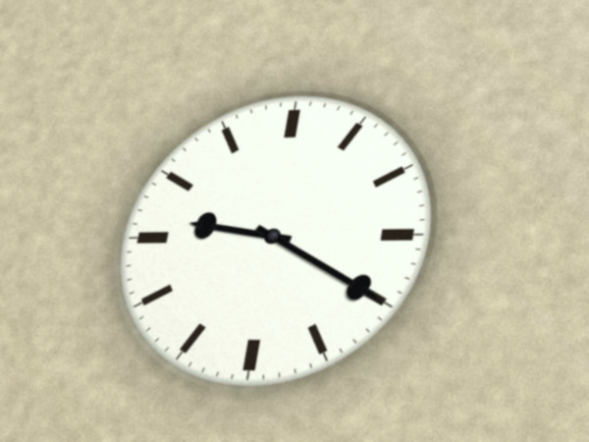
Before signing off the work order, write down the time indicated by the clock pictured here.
9:20
